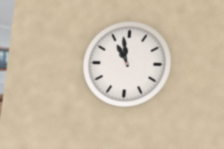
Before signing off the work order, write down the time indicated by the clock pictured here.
10:58
